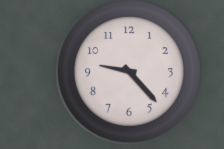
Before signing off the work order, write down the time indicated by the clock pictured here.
9:23
